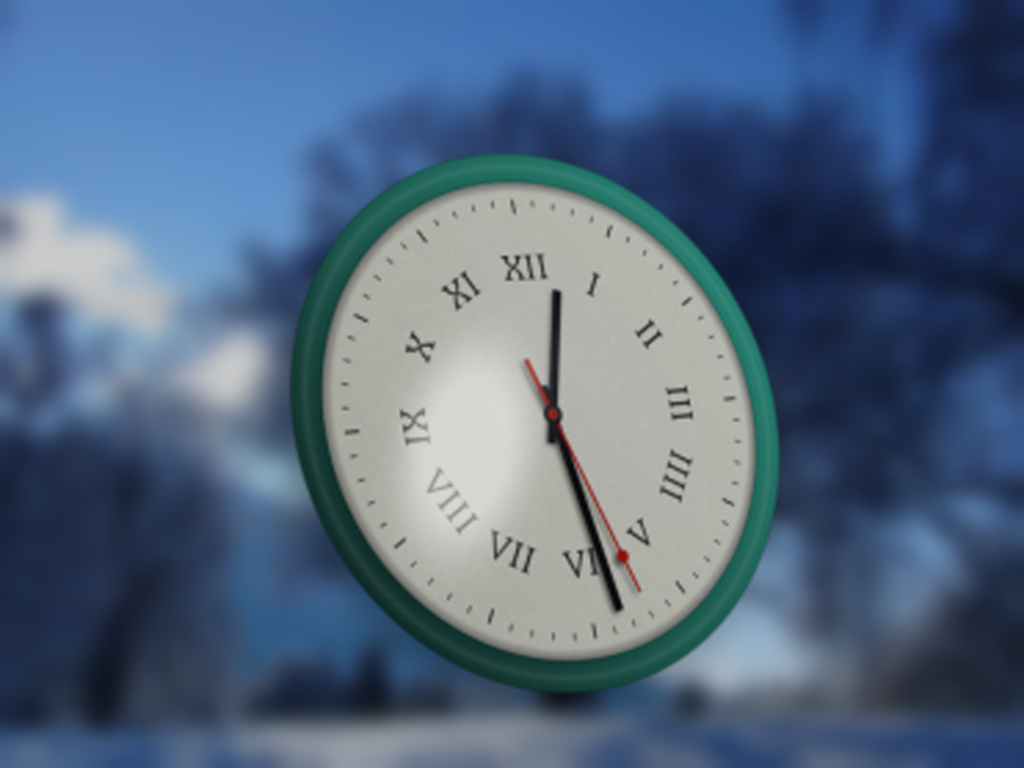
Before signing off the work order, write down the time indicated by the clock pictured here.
12:28:27
